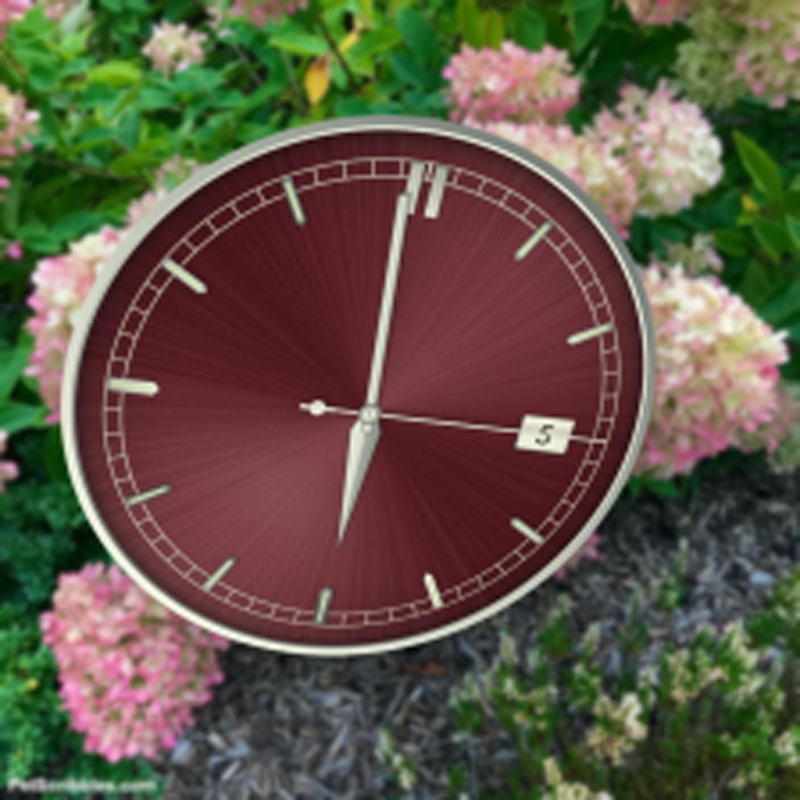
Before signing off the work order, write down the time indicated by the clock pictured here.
5:59:15
